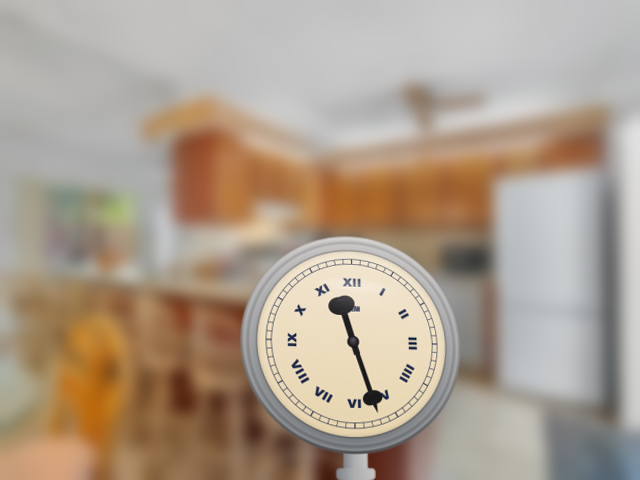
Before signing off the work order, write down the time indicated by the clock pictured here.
11:27
